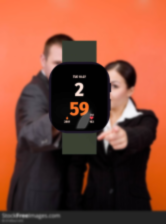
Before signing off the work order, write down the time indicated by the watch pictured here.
2:59
